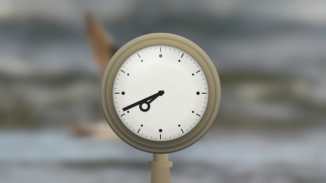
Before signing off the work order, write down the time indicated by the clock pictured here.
7:41
